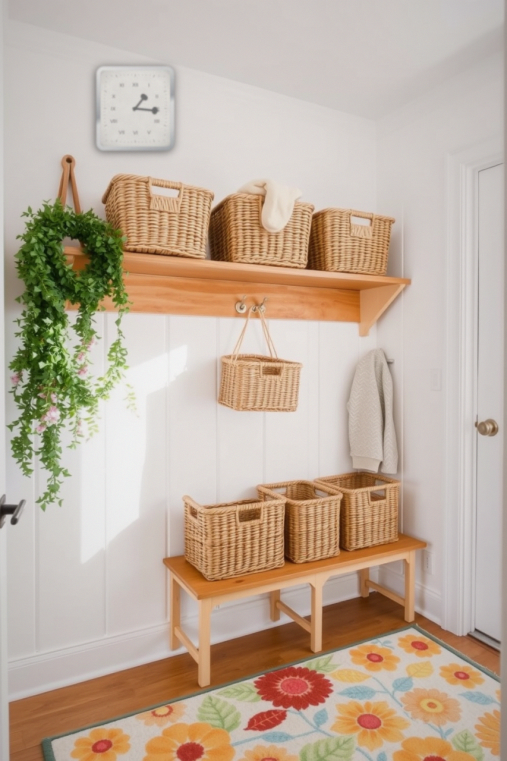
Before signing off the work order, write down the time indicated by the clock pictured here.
1:16
